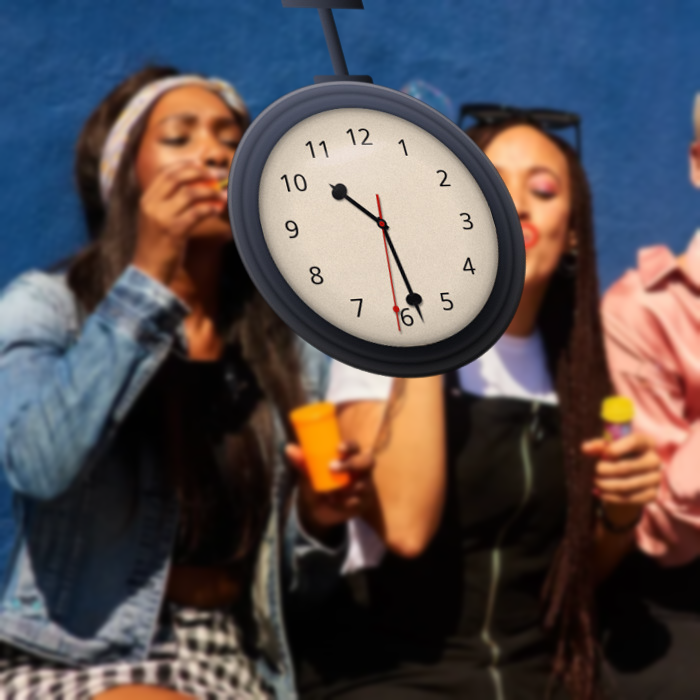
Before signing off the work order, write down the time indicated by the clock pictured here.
10:28:31
